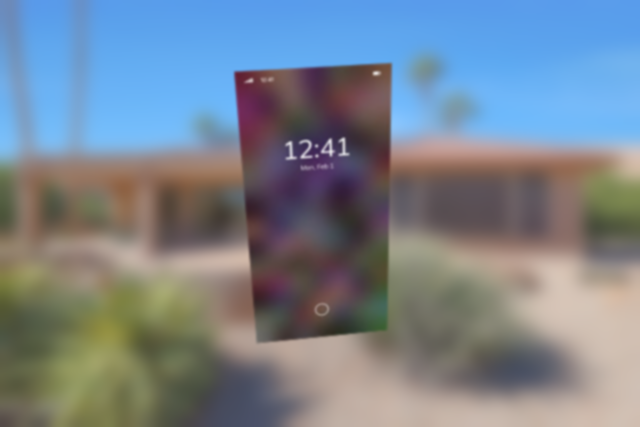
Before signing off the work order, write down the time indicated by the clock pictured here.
12:41
